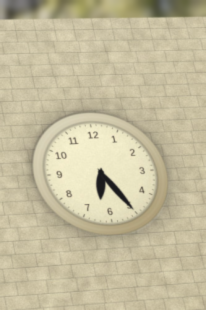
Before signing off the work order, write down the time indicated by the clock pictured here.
6:25
